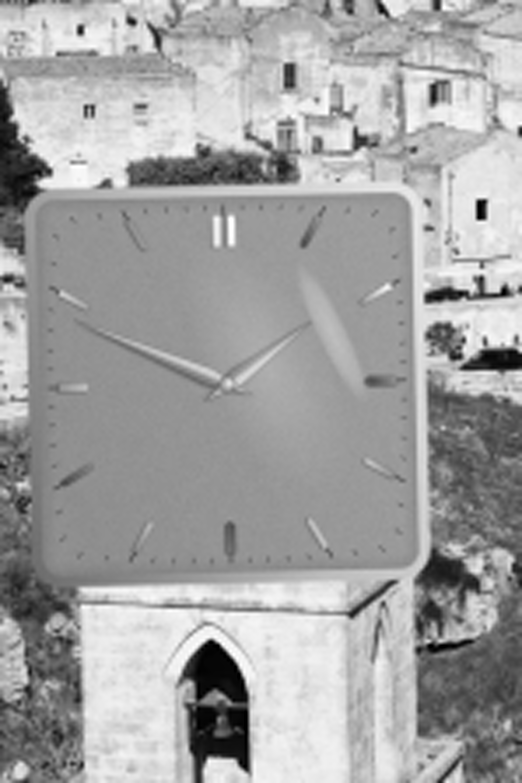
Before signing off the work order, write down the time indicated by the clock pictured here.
1:49
